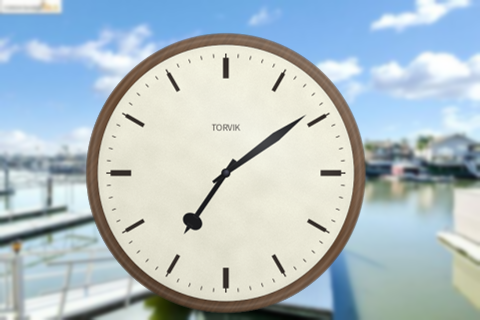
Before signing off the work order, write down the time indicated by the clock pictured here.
7:09
